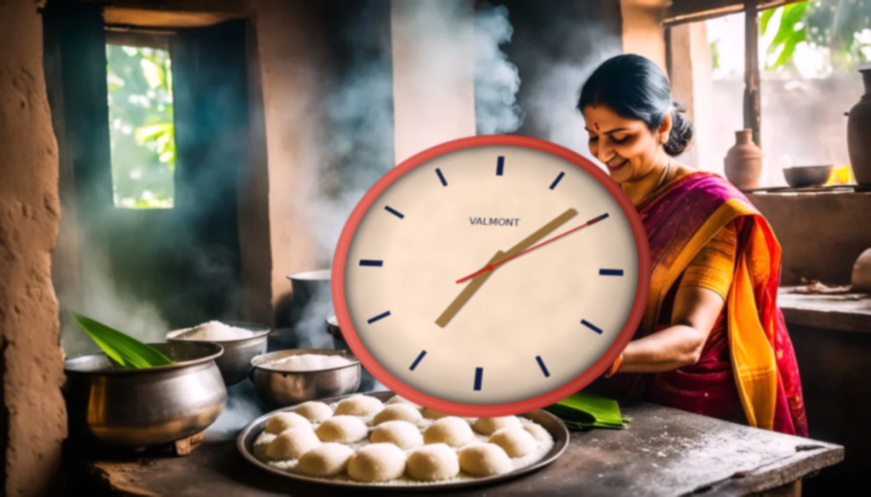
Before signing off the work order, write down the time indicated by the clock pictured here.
7:08:10
